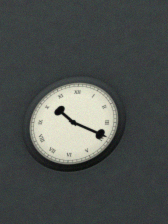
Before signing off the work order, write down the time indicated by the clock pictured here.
10:19
